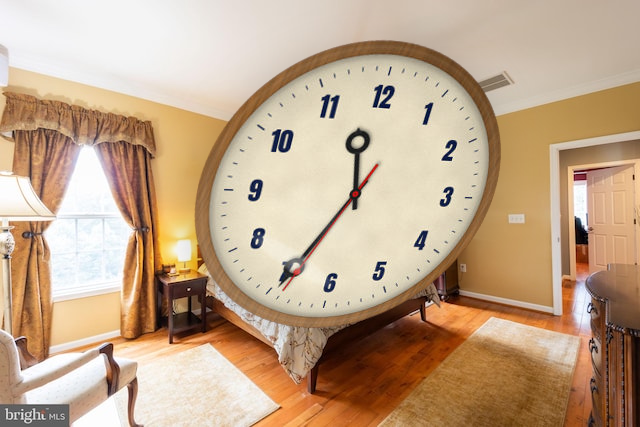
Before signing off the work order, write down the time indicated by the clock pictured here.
11:34:34
